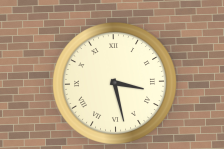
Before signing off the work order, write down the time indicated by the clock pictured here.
3:28
